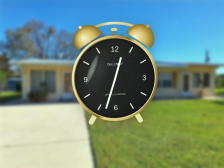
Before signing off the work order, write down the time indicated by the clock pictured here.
12:33
